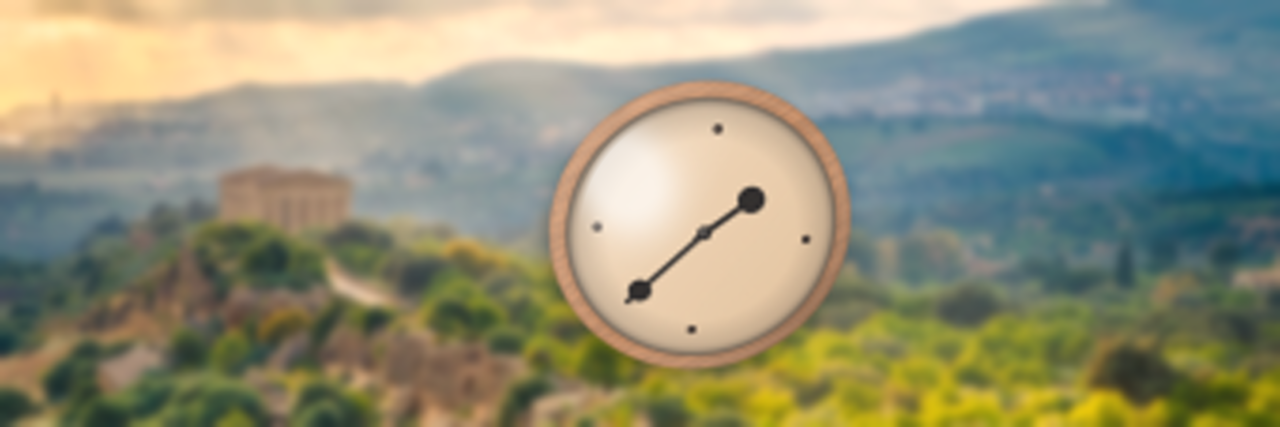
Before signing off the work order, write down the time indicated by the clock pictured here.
1:37
